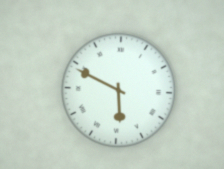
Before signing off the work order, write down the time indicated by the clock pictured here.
5:49
